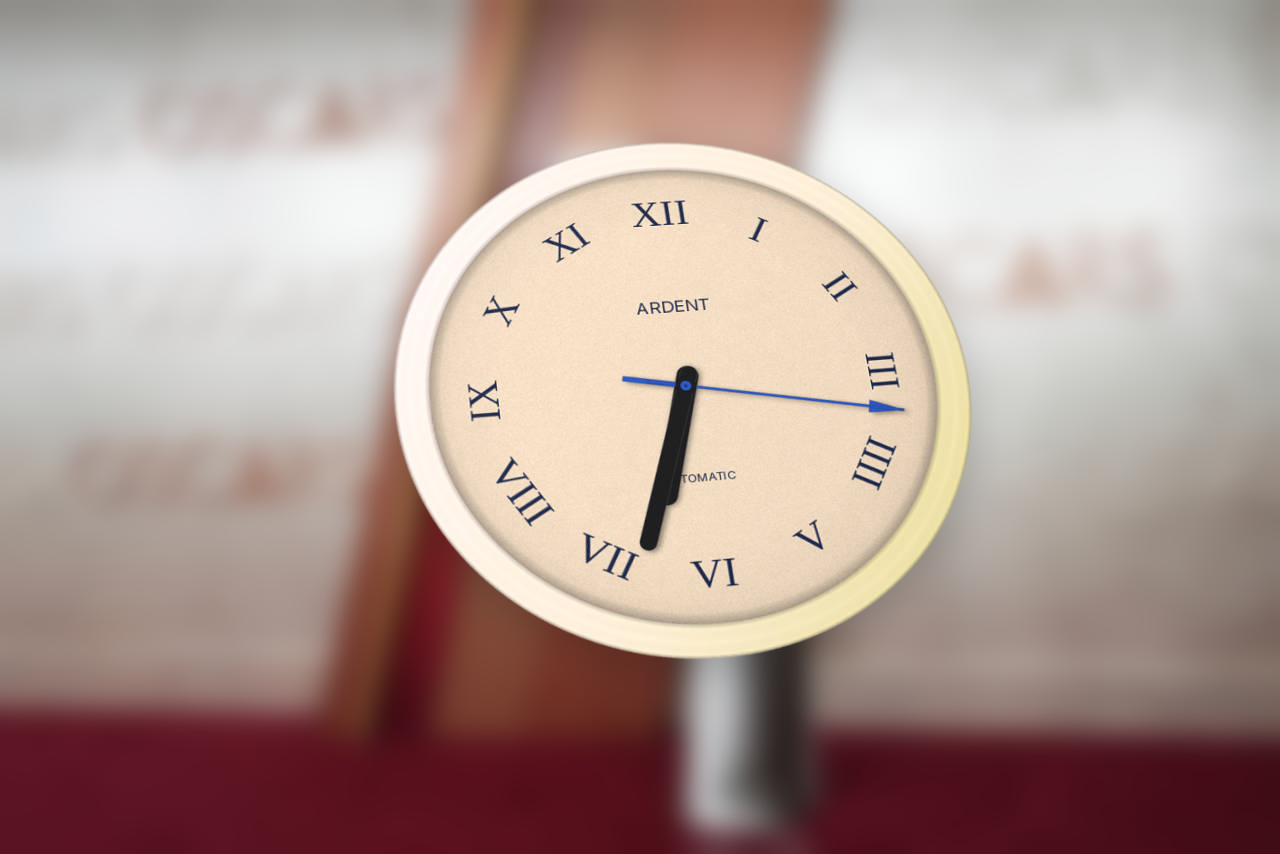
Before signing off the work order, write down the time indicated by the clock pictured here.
6:33:17
